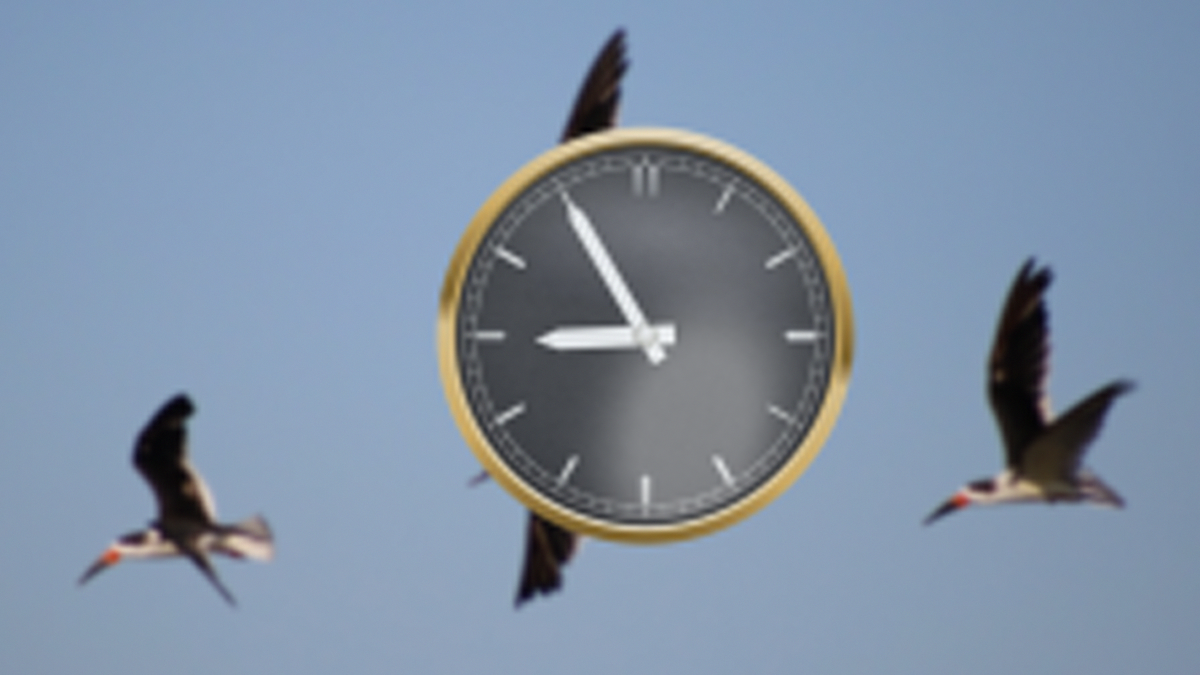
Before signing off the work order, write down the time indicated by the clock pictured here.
8:55
